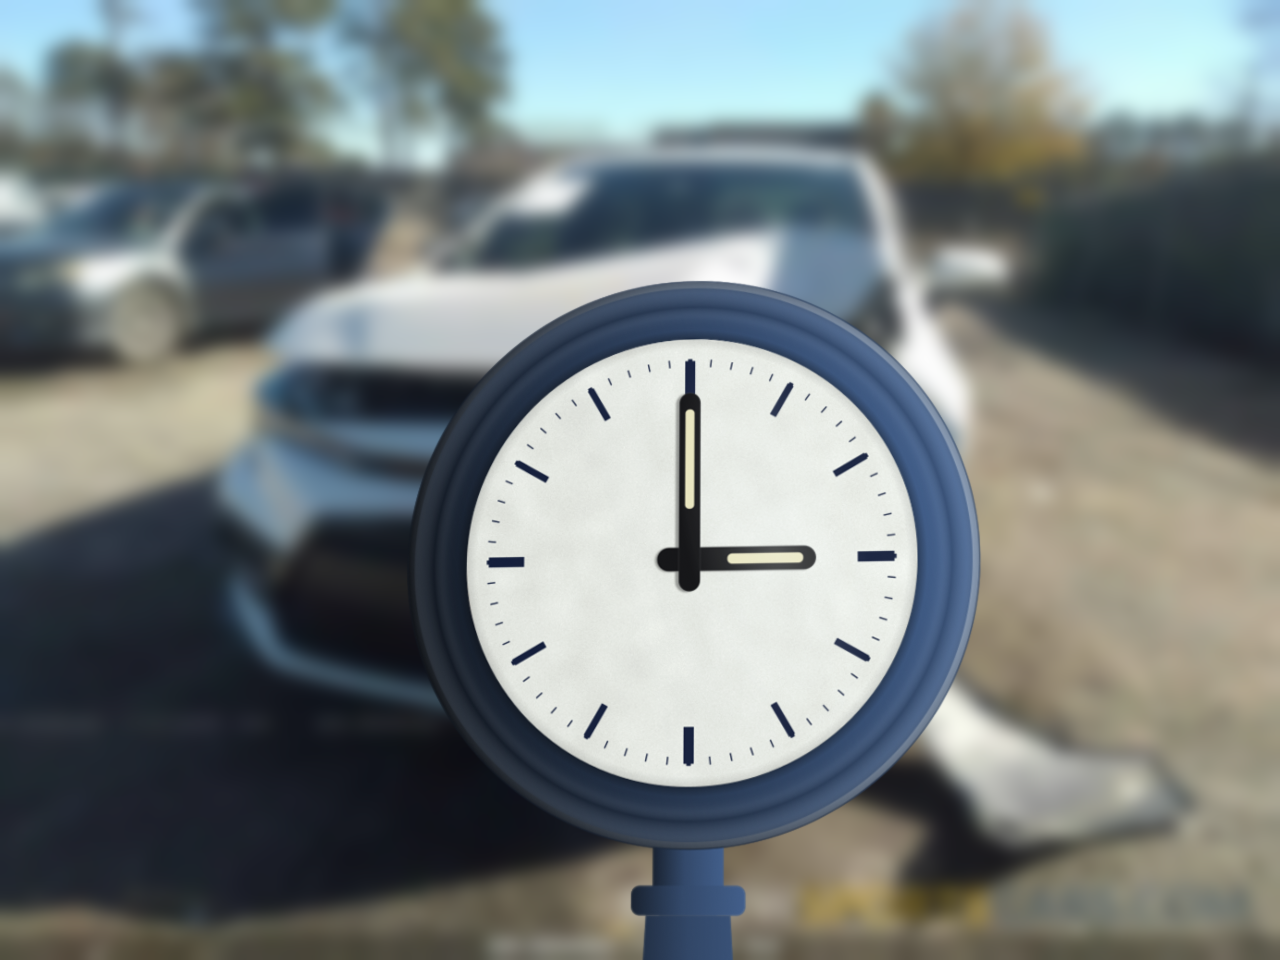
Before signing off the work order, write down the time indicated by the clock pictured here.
3:00
